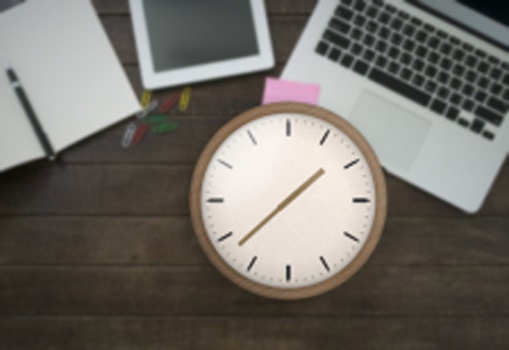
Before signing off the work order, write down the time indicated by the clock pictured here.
1:38
